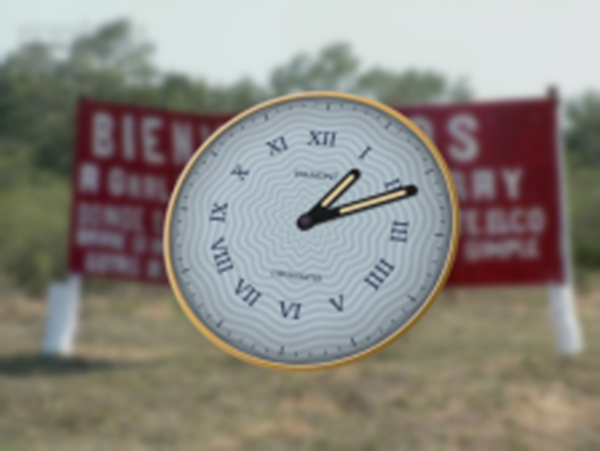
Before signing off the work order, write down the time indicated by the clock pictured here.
1:11
